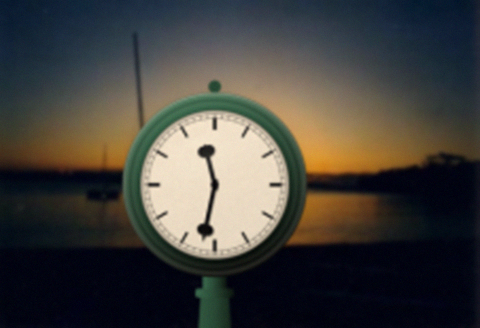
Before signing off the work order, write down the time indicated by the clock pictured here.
11:32
